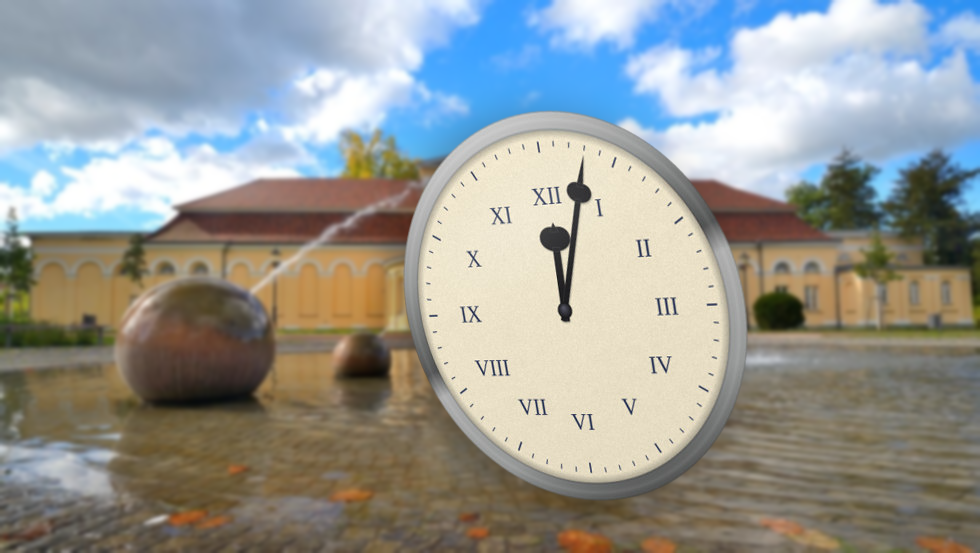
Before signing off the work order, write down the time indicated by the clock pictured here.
12:03
